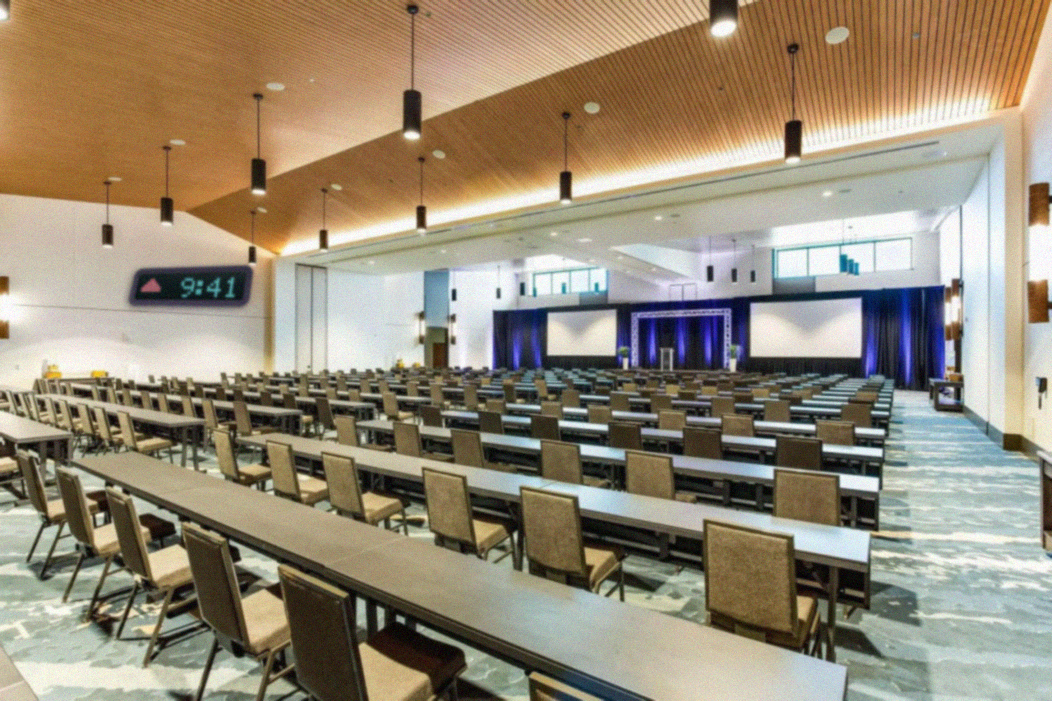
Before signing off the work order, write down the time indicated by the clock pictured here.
9:41
